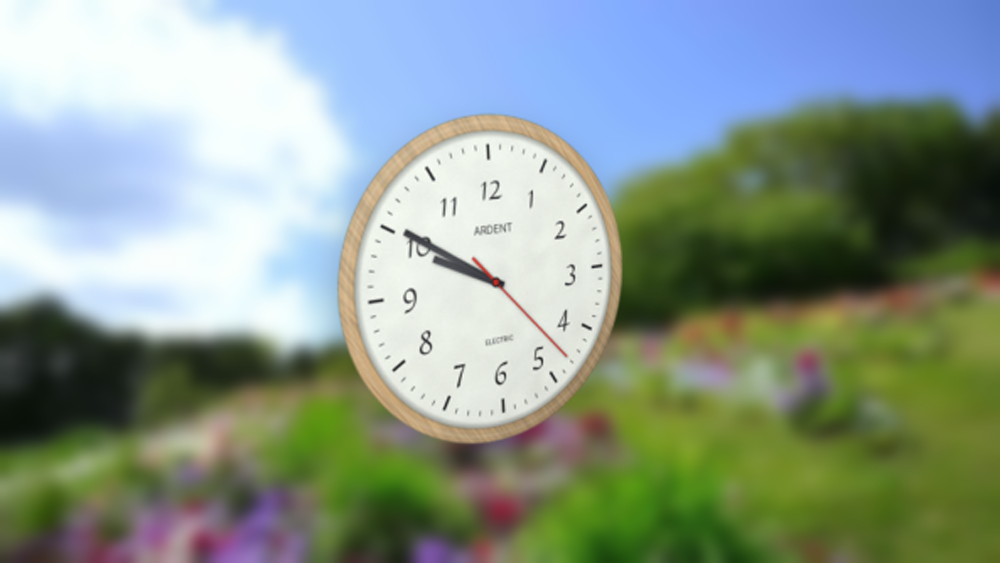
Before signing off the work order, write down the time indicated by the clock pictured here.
9:50:23
